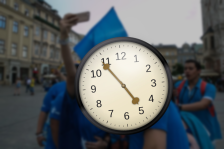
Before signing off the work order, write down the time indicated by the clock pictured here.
4:54
